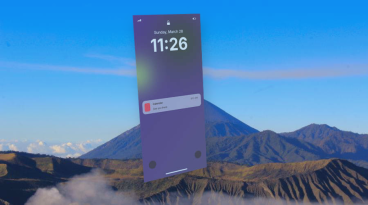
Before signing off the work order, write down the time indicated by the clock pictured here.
11:26
